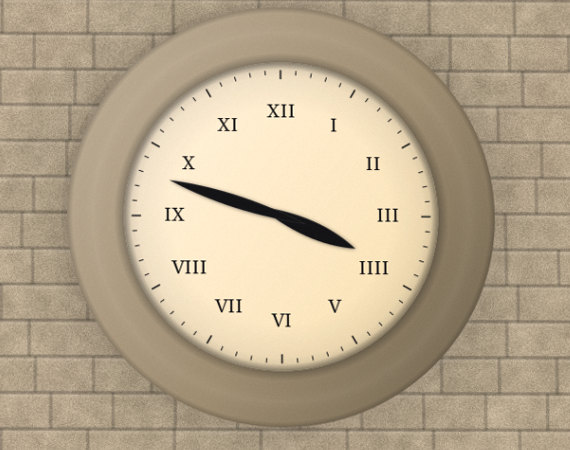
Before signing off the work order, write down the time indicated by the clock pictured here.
3:48
